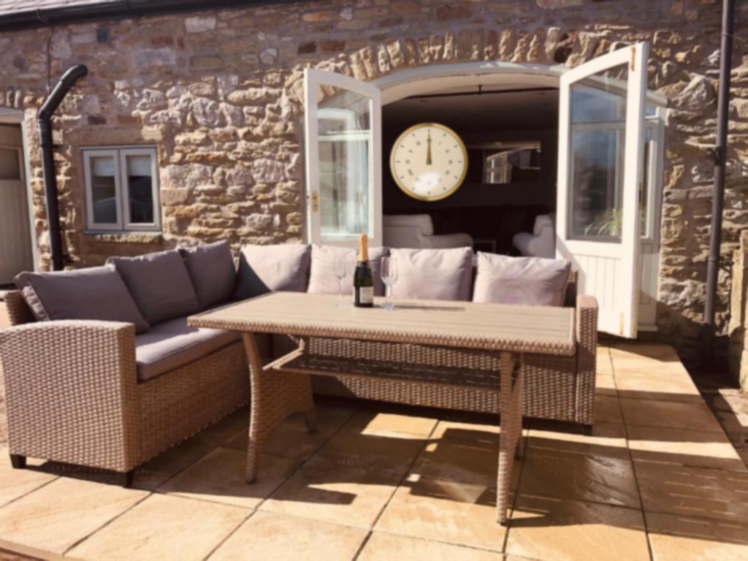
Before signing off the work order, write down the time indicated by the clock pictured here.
12:00
